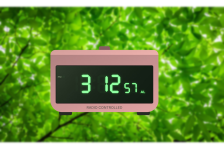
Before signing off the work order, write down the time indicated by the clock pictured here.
3:12:57
